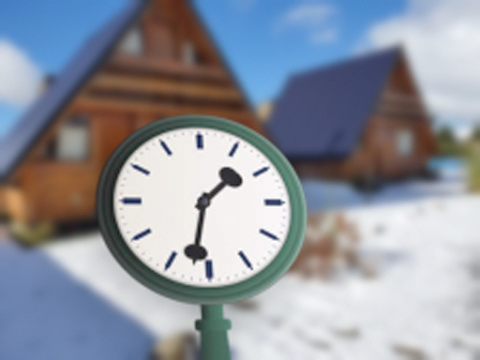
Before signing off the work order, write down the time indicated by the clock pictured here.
1:32
